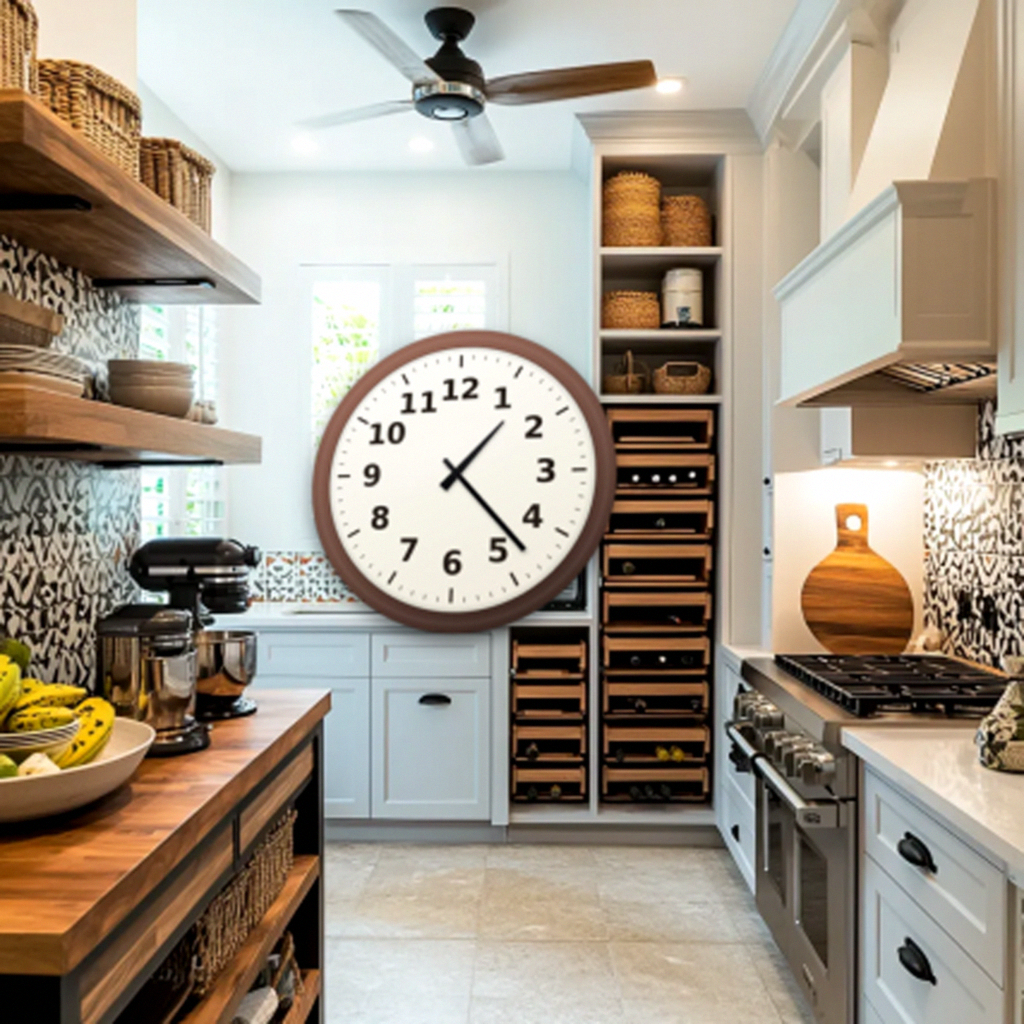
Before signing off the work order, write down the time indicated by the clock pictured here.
1:23
